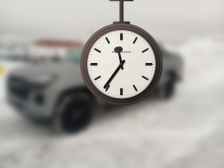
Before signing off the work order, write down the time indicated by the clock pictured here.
11:36
